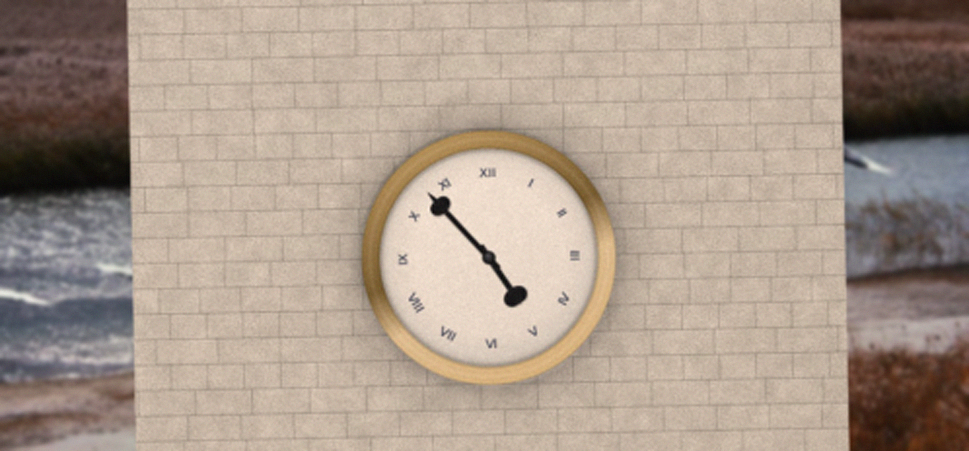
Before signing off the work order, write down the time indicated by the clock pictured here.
4:53
